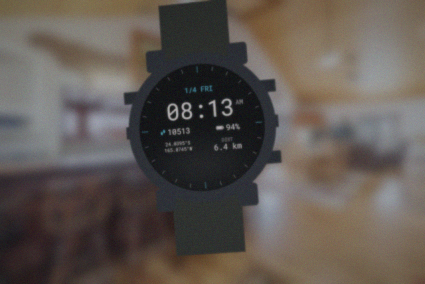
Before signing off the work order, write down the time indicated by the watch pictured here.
8:13
